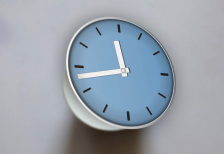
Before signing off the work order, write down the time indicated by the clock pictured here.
11:43
